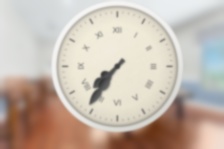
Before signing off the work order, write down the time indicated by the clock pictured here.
7:36
